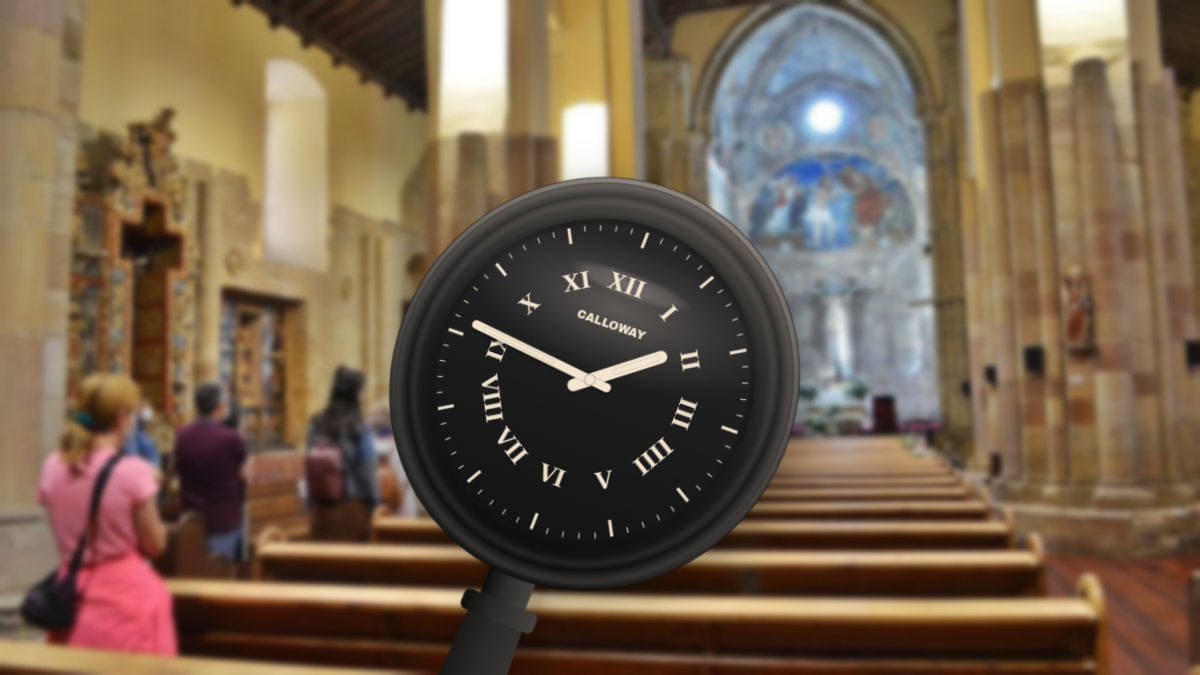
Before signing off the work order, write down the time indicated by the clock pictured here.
1:46
